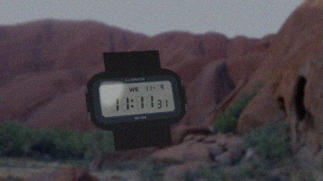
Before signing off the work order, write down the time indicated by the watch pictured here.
11:11:31
